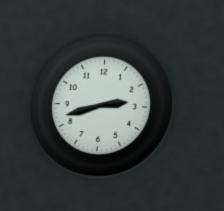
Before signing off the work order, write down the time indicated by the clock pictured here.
2:42
